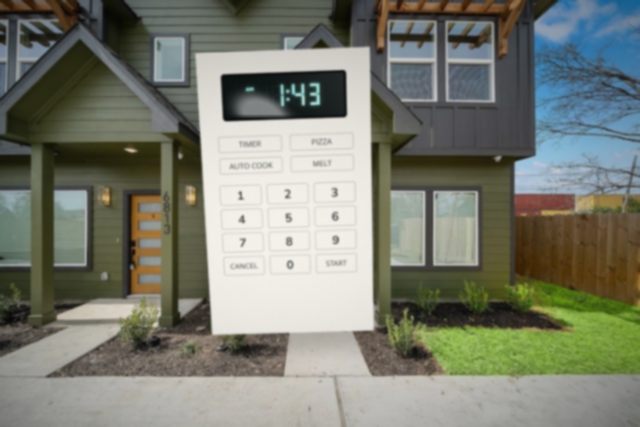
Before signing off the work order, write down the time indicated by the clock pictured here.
1:43
